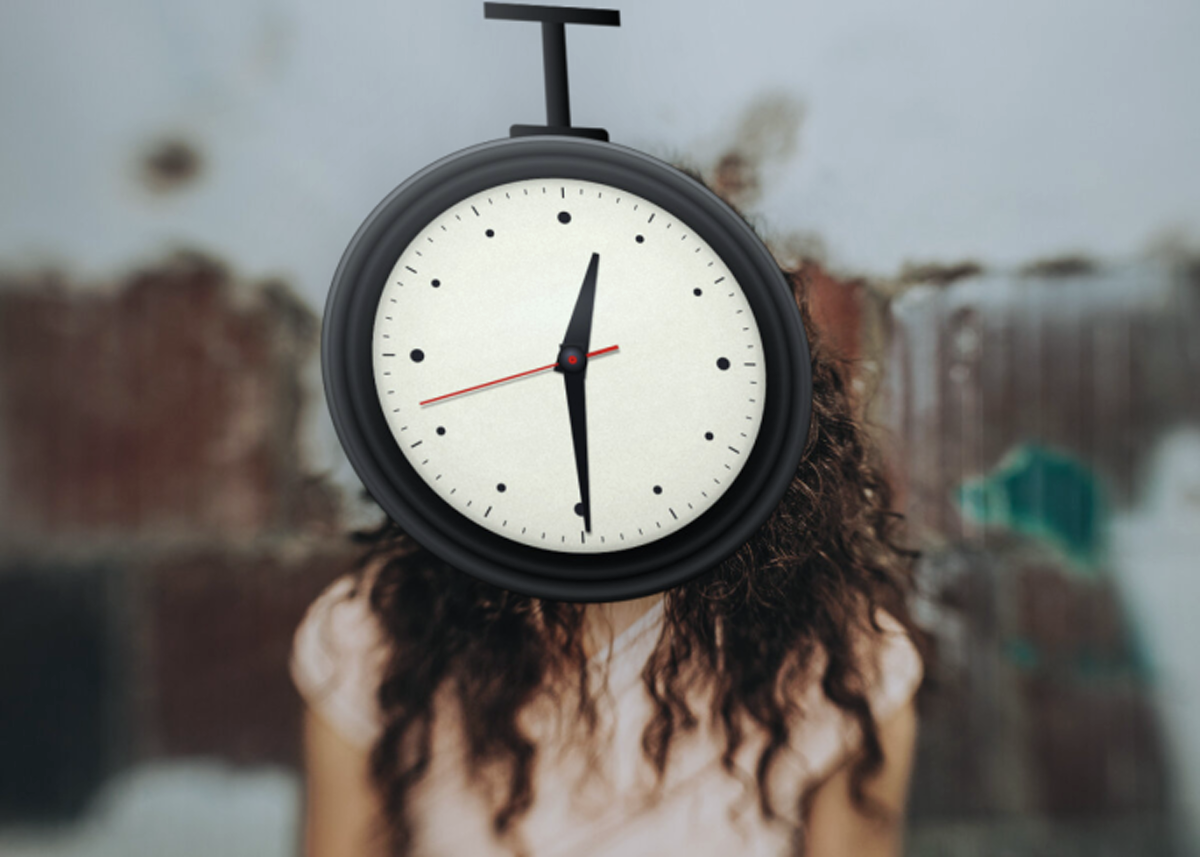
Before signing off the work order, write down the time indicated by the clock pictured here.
12:29:42
